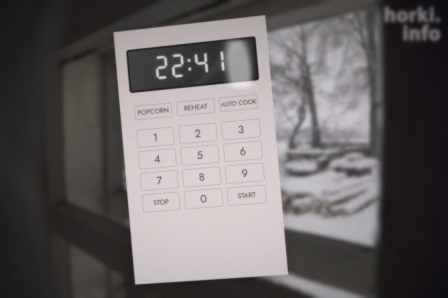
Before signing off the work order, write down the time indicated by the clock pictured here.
22:41
